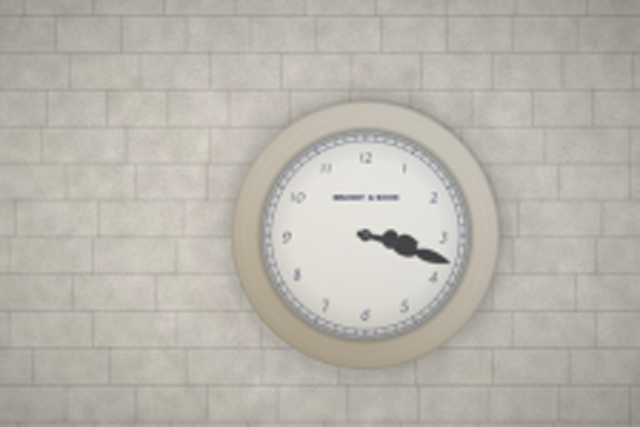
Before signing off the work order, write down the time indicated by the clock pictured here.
3:18
